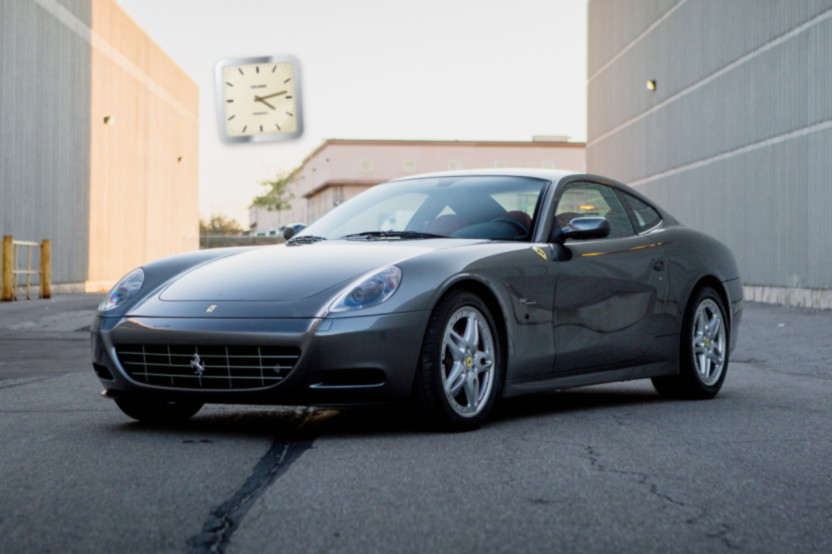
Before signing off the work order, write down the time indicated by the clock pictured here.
4:13
